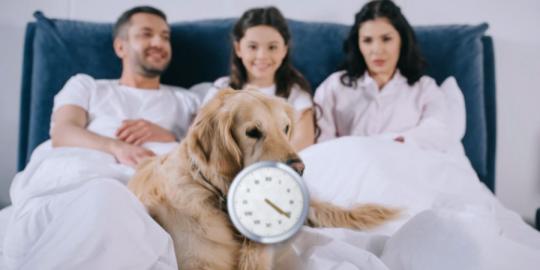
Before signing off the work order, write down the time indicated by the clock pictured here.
4:21
